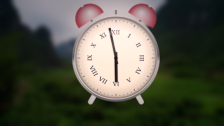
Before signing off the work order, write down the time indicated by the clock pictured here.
5:58
